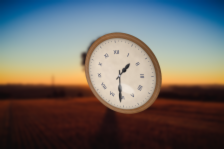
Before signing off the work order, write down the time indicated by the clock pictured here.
1:31
